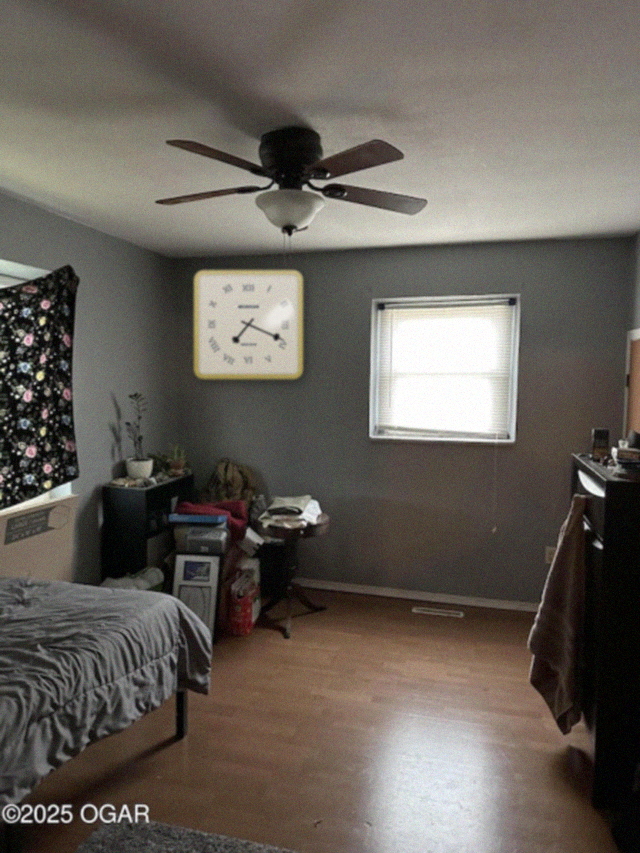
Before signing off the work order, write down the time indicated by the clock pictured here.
7:19
